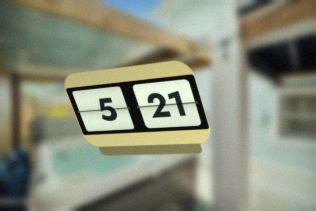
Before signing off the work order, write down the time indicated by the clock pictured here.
5:21
